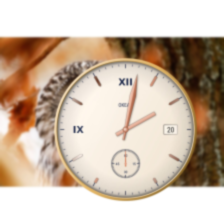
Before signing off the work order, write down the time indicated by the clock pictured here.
2:02
